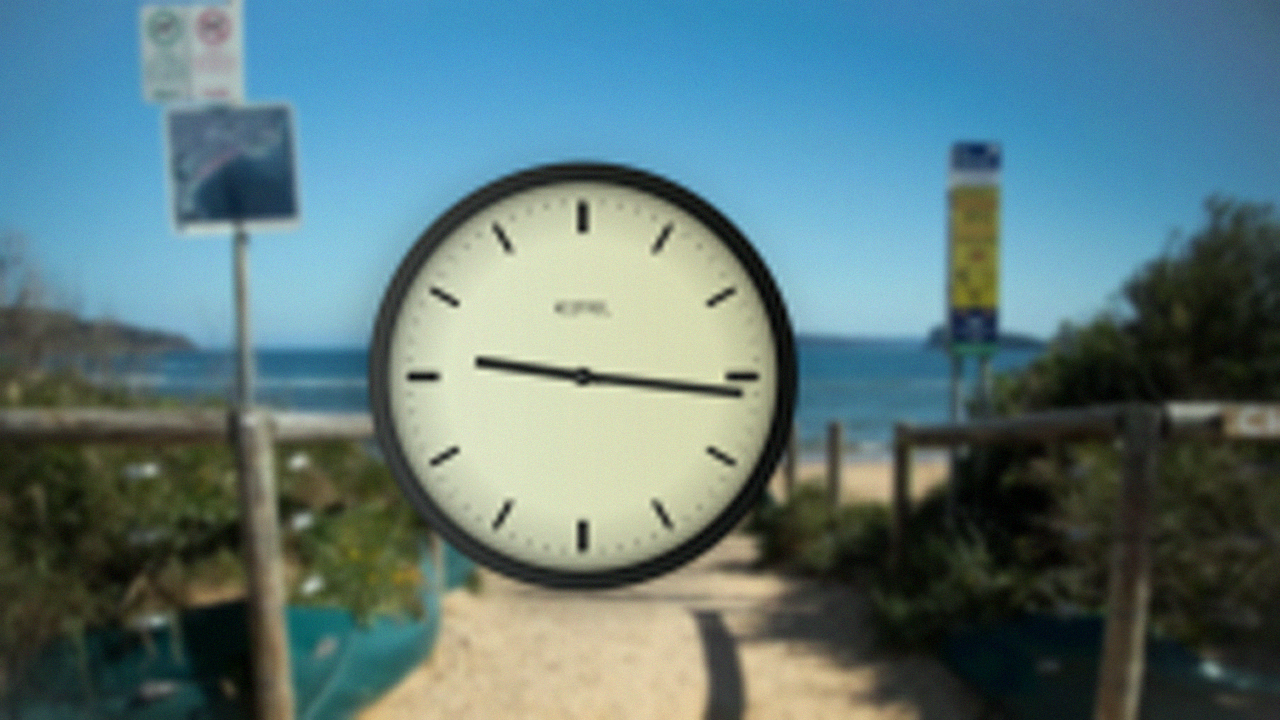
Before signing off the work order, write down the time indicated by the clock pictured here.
9:16
